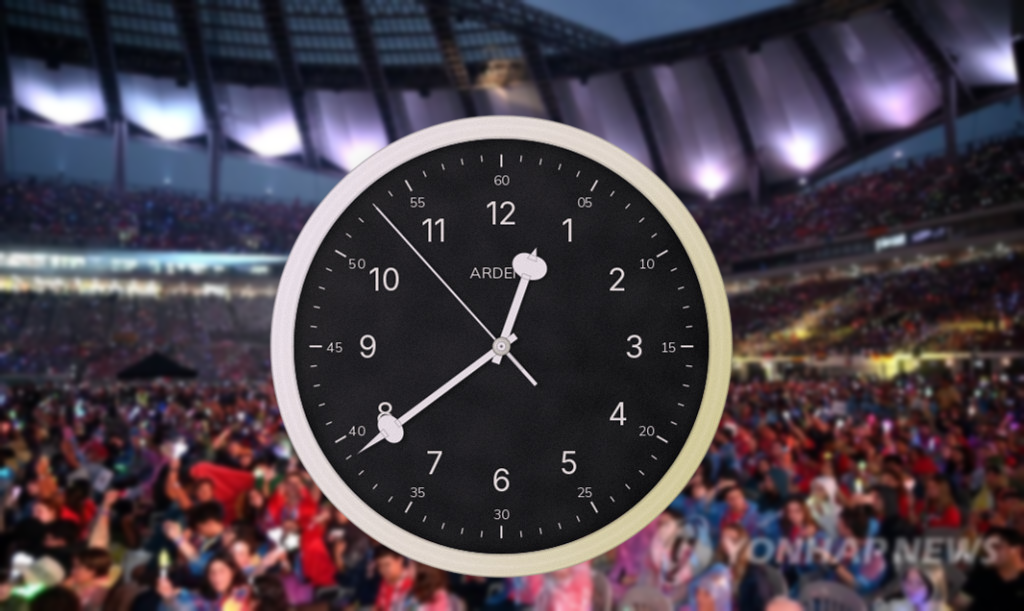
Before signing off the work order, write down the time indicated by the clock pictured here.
12:38:53
